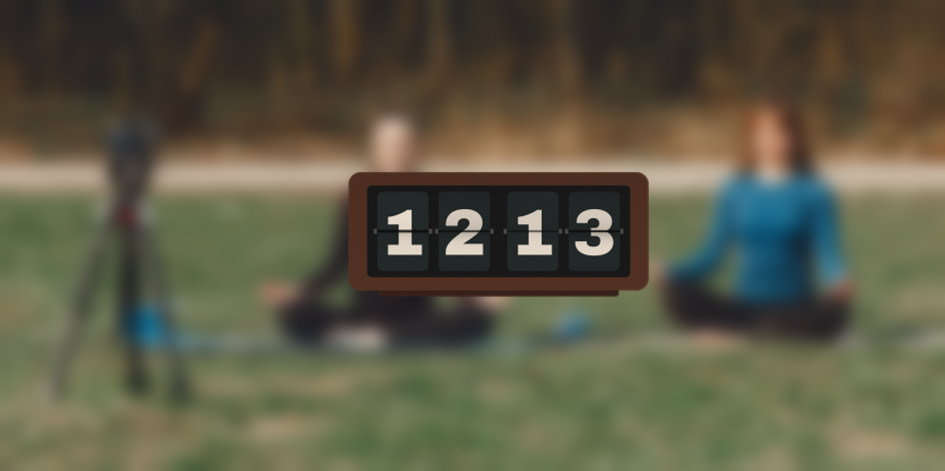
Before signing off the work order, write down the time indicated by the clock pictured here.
12:13
